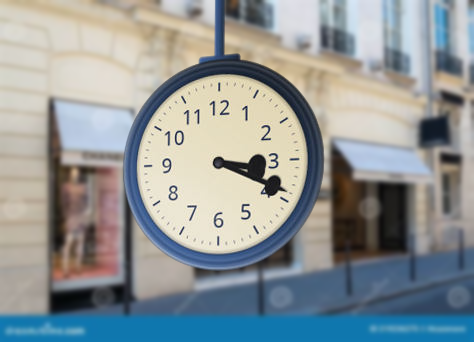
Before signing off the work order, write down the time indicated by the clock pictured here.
3:19
